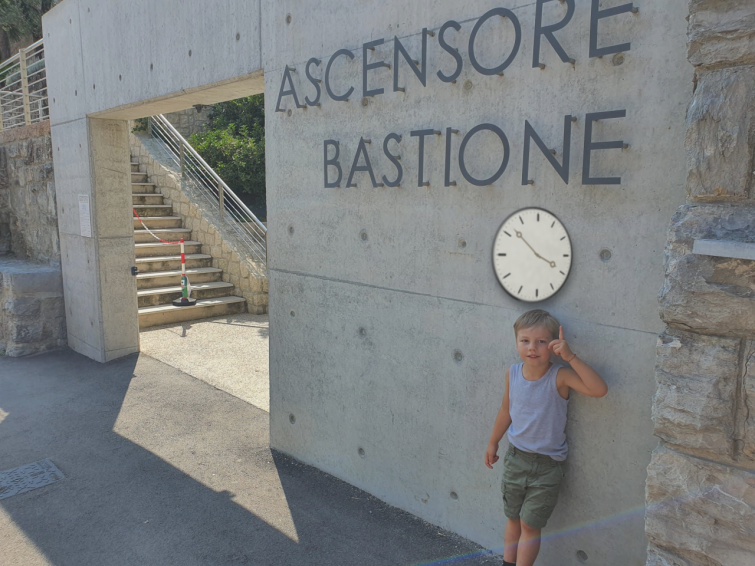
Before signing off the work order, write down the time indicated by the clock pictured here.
3:52
